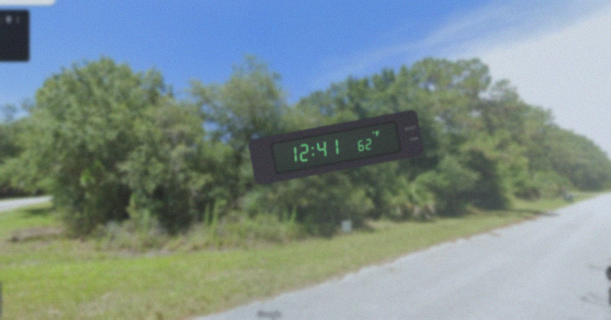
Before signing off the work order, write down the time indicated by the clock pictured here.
12:41
